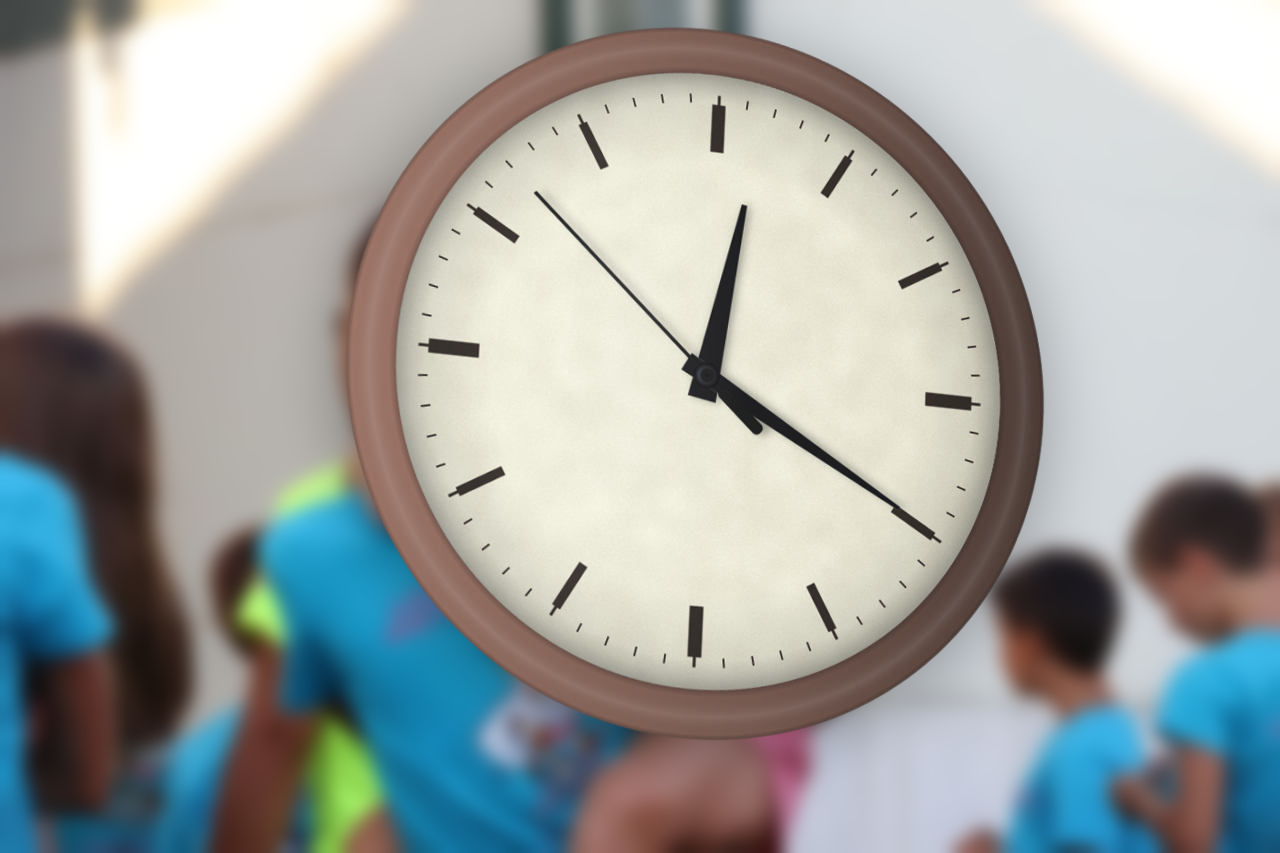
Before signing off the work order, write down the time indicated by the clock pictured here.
12:19:52
